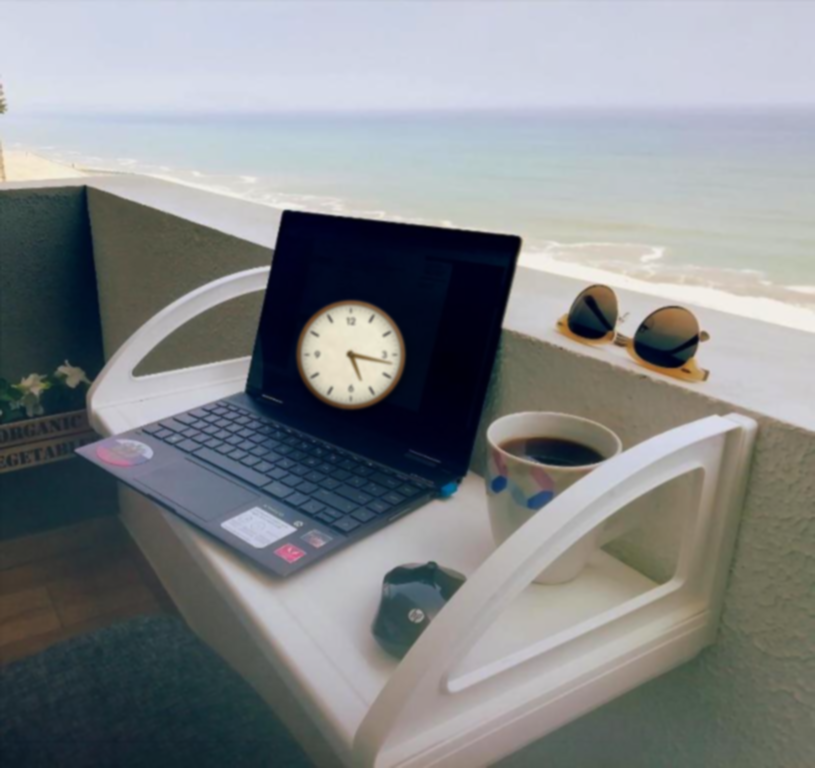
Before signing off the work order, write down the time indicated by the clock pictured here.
5:17
